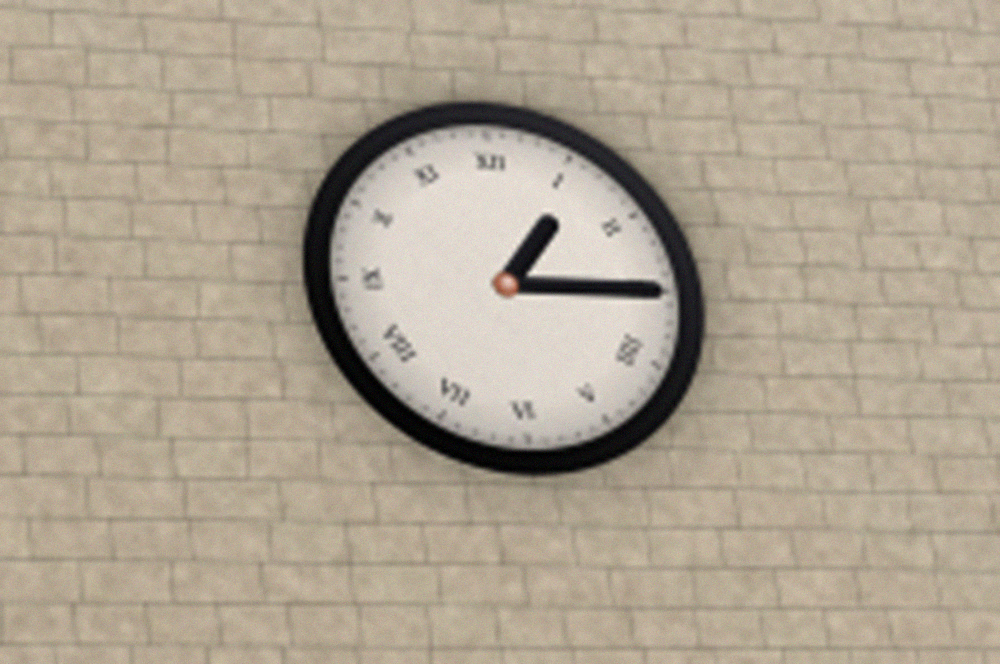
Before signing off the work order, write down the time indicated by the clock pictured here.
1:15
